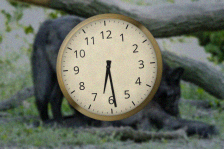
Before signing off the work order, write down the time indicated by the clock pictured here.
6:29
